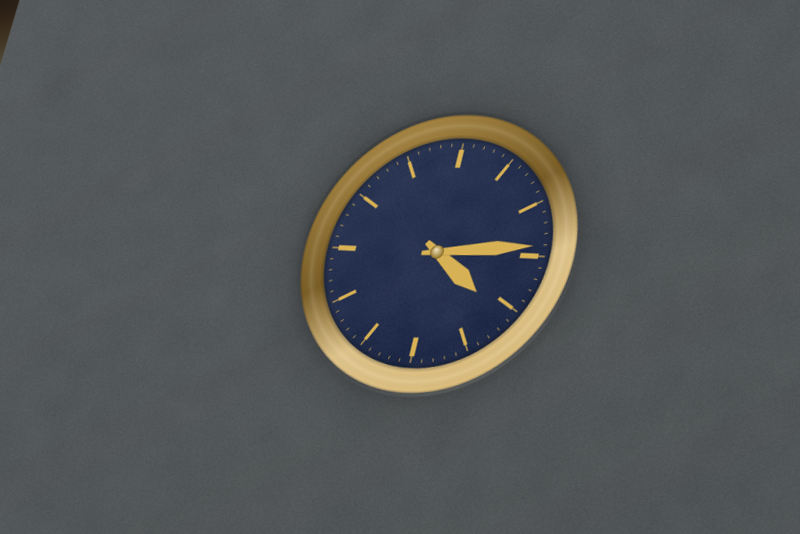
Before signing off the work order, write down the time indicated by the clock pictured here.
4:14
